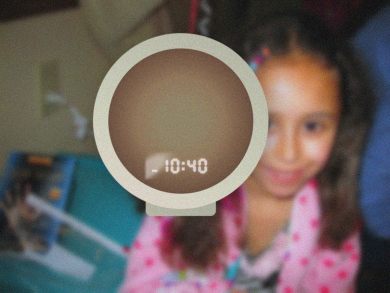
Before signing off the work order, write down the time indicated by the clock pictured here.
10:40
